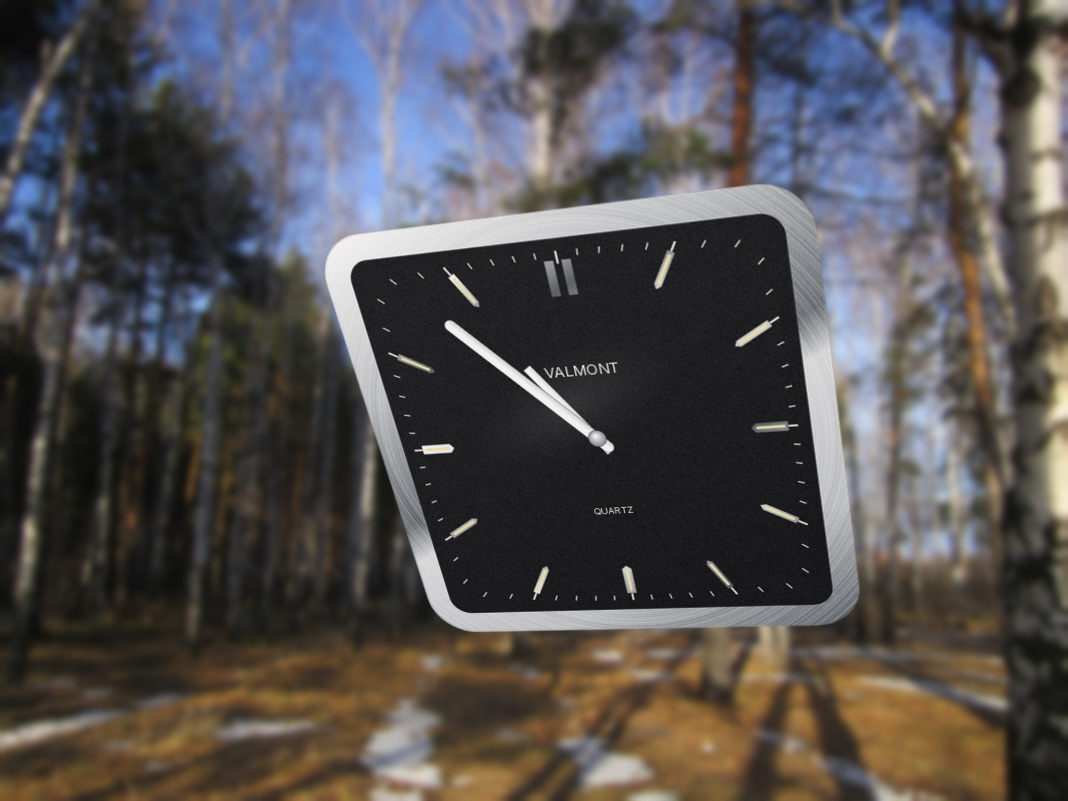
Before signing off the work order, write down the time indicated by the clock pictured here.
10:53
